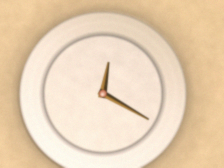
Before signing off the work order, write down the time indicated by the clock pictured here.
12:20
